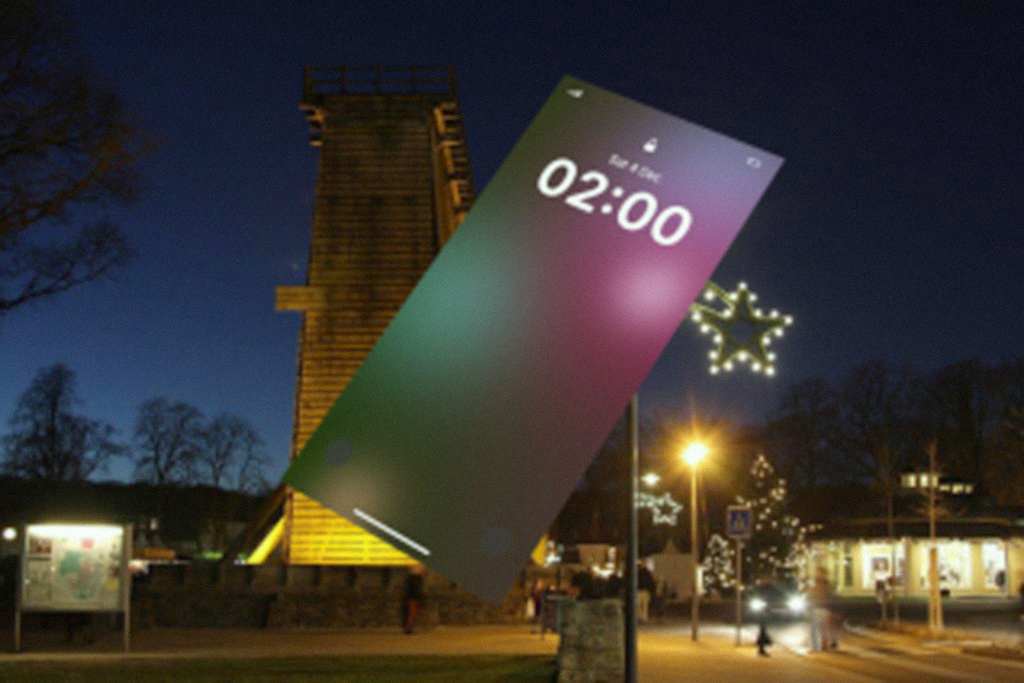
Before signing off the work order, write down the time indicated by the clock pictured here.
2:00
